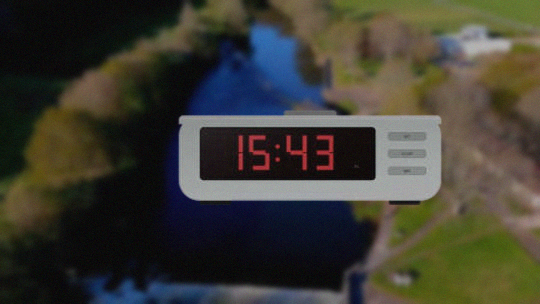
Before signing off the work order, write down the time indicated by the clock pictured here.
15:43
